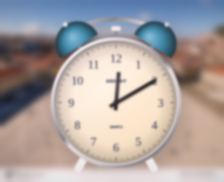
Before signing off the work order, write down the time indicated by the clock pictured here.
12:10
